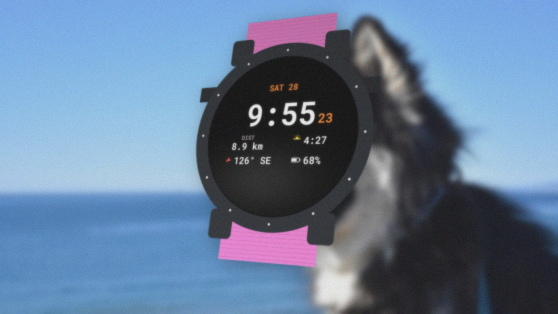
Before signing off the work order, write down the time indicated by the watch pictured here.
9:55:23
